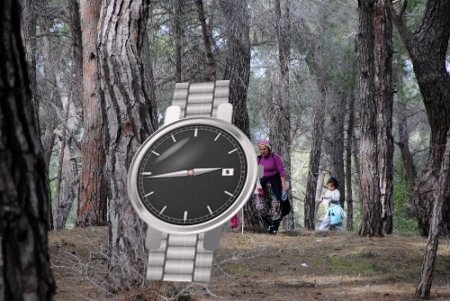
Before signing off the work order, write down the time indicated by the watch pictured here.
2:44
